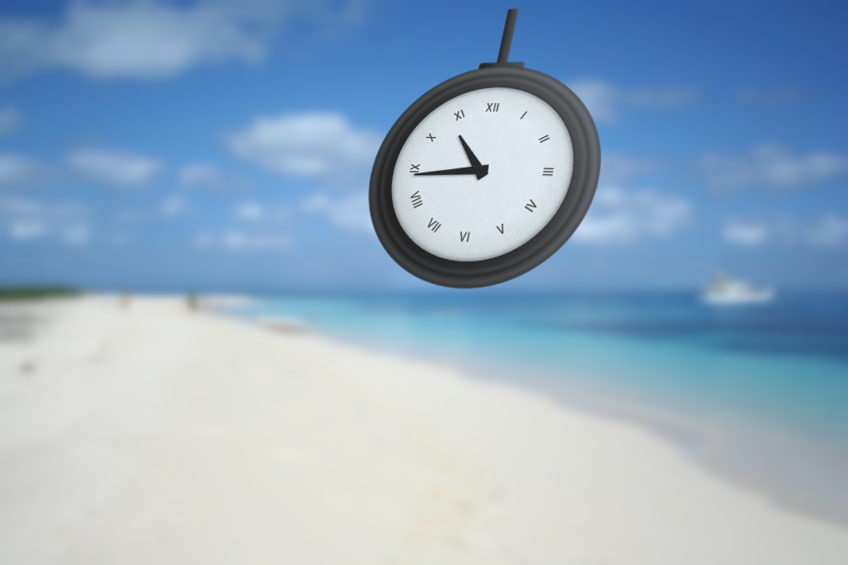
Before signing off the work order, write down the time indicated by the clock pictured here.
10:44
